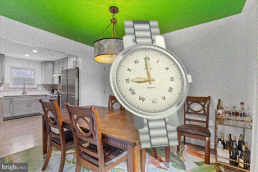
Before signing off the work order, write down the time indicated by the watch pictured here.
9:00
